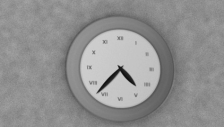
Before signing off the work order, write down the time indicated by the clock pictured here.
4:37
